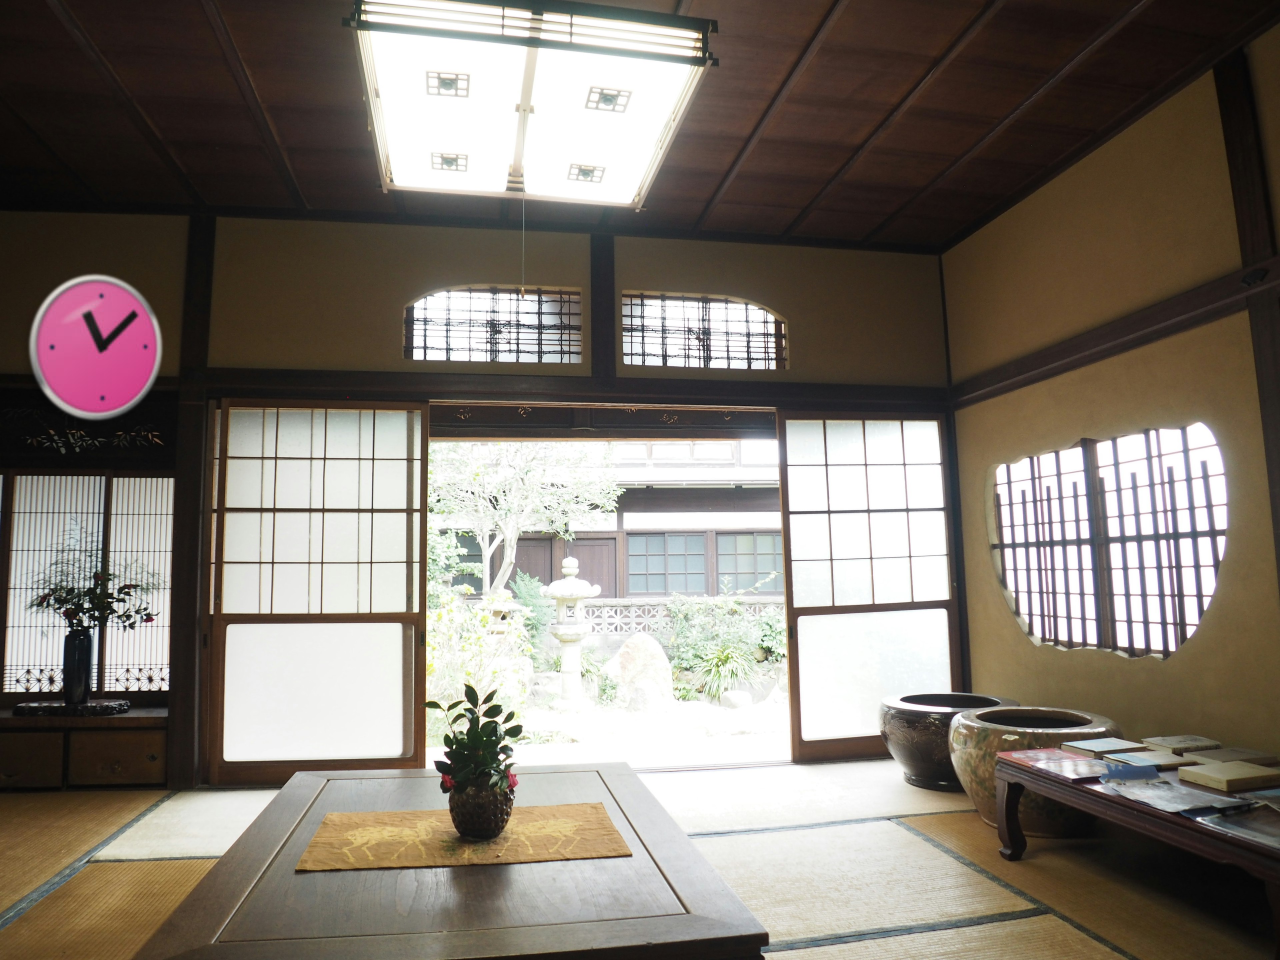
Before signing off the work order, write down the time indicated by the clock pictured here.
11:08
